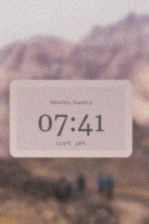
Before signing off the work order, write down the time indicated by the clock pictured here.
7:41
